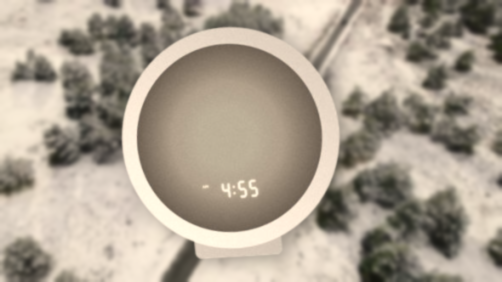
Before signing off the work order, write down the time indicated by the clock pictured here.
4:55
